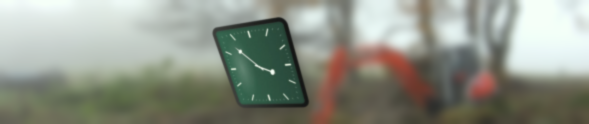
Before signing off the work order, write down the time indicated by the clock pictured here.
3:53
